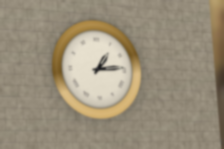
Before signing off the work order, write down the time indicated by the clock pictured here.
1:14
